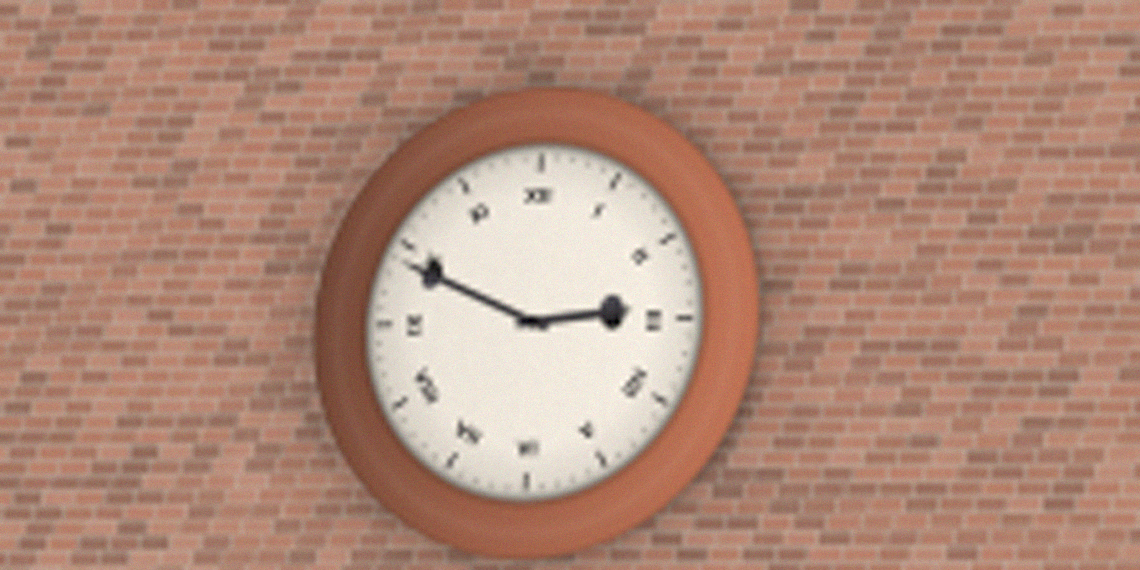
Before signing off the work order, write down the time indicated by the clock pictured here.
2:49
